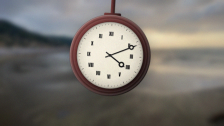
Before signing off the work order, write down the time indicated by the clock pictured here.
4:11
